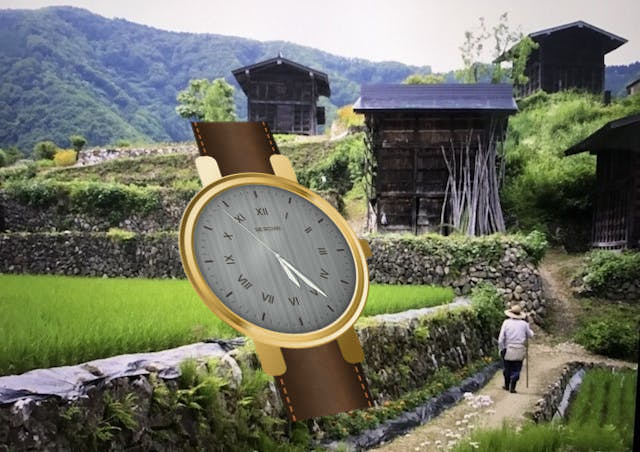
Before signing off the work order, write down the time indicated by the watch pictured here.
5:23:54
